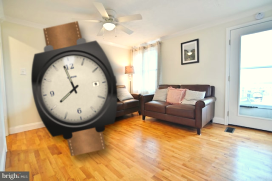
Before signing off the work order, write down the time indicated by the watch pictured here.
7:58
